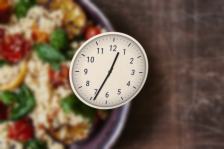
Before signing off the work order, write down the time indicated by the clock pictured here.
12:34
